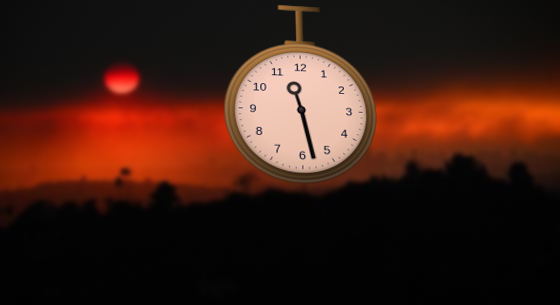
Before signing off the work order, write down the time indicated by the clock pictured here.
11:28
